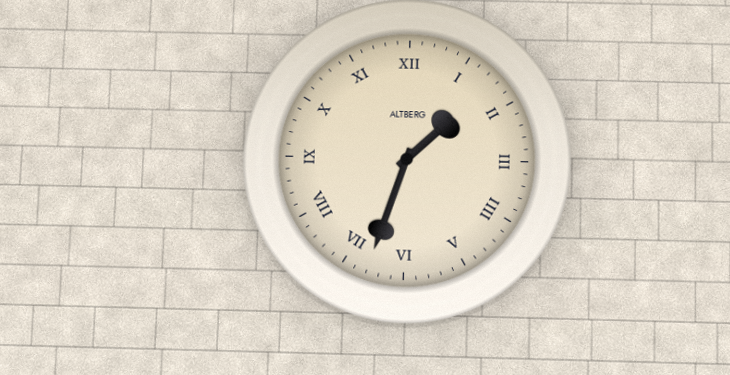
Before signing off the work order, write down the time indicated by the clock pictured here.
1:33
